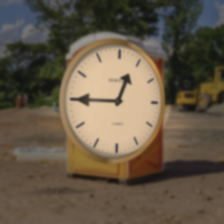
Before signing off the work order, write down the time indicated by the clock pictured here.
12:45
